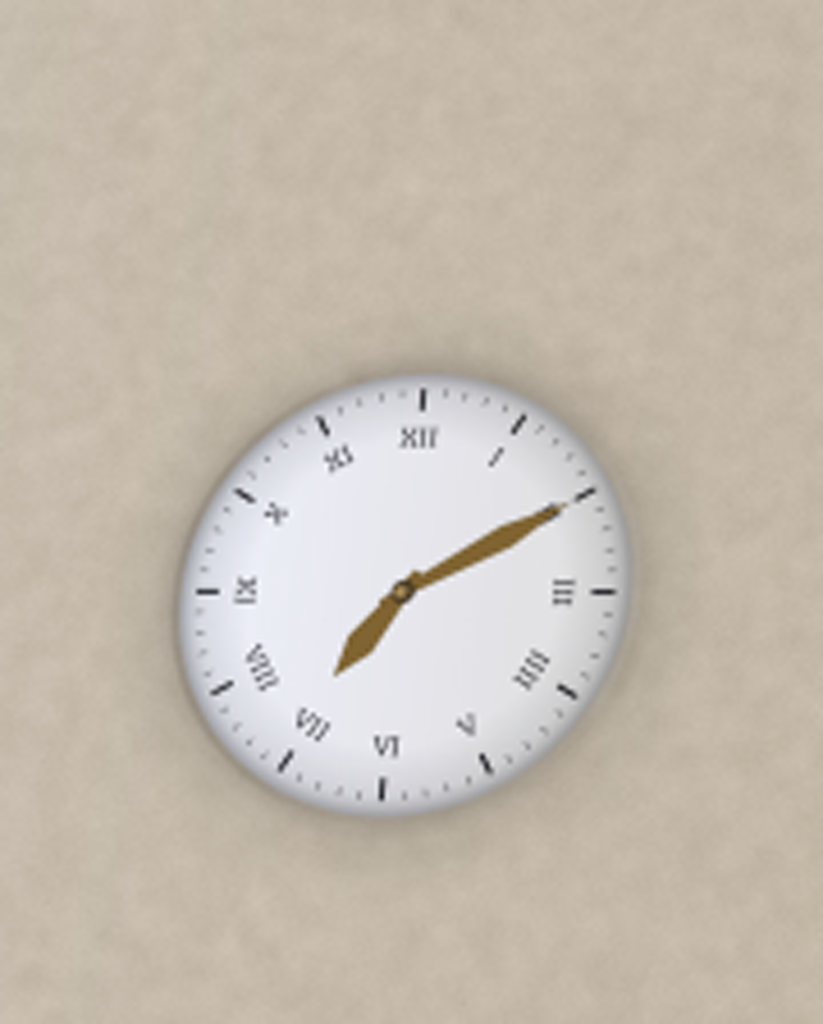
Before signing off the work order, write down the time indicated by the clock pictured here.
7:10
